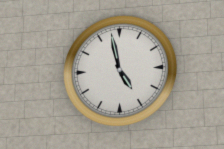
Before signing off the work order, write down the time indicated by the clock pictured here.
4:58
